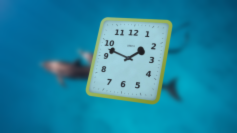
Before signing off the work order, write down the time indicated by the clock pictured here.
1:48
